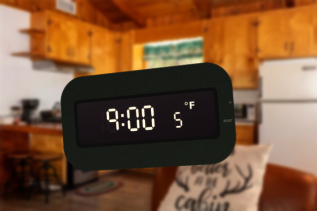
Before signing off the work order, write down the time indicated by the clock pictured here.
9:00
